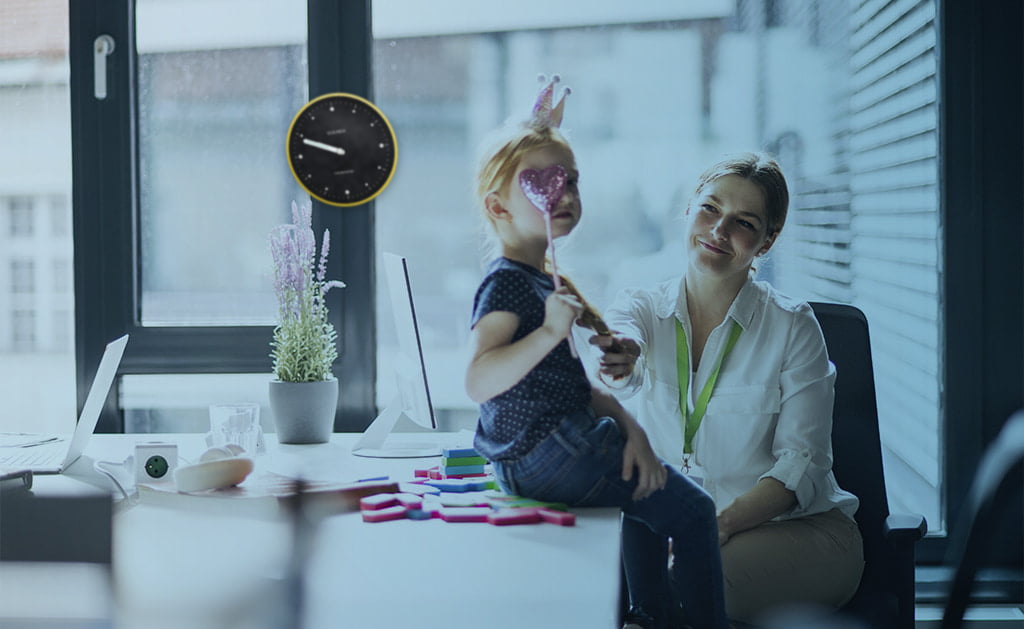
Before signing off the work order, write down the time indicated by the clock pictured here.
9:49
